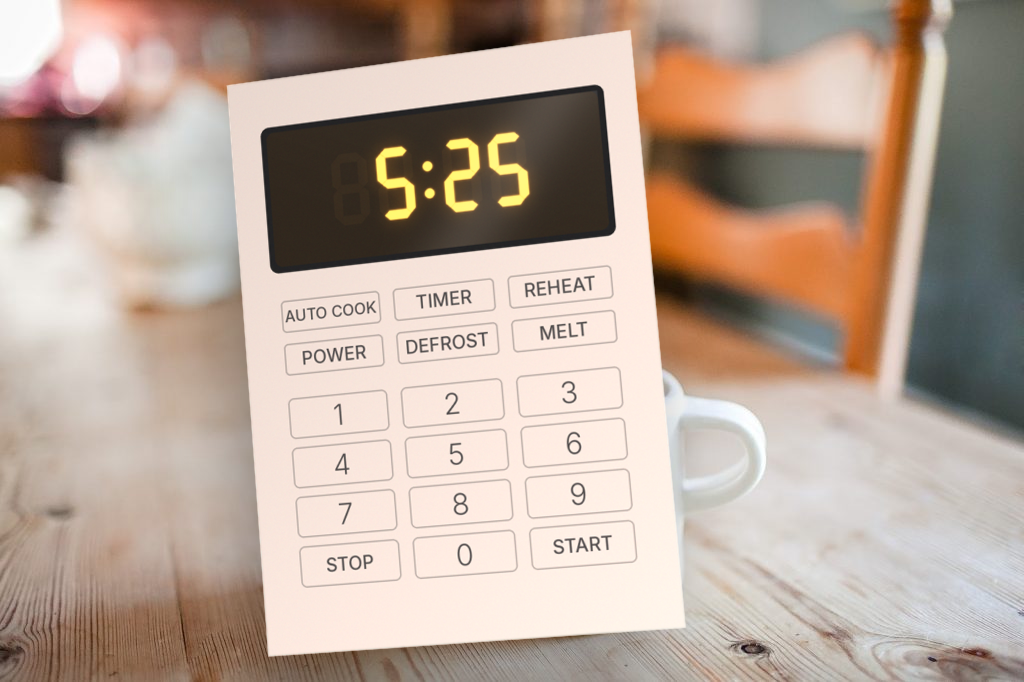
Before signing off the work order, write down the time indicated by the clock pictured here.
5:25
